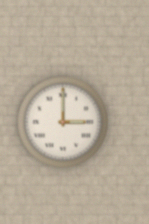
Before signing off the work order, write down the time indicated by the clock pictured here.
3:00
